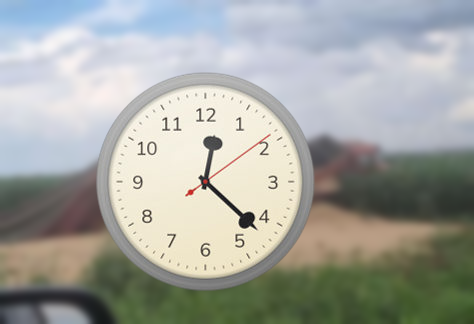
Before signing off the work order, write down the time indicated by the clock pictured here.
12:22:09
